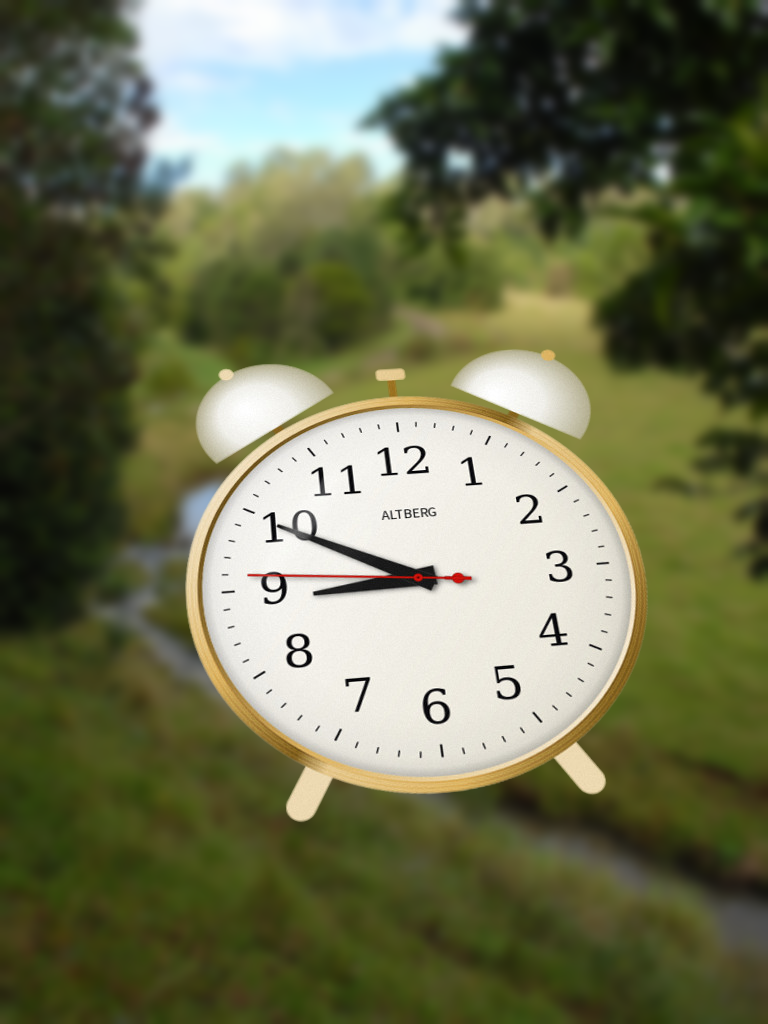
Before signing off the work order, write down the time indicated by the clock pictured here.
8:49:46
